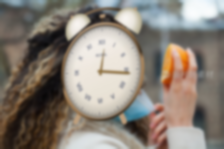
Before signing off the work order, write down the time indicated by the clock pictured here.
12:16
